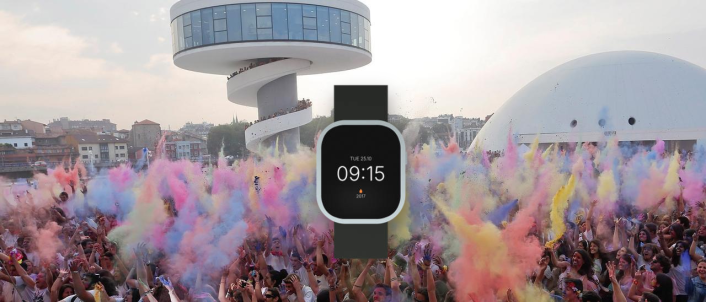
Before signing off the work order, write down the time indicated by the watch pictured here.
9:15
